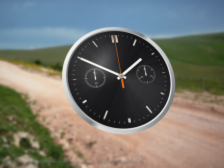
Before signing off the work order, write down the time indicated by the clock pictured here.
1:50
